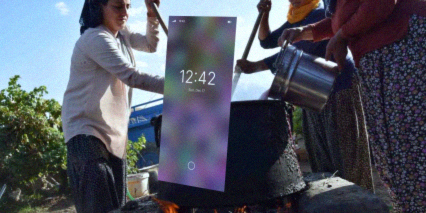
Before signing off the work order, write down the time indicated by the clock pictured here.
12:42
